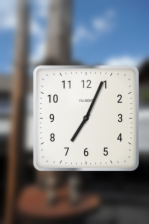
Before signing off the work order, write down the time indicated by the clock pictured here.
7:04
